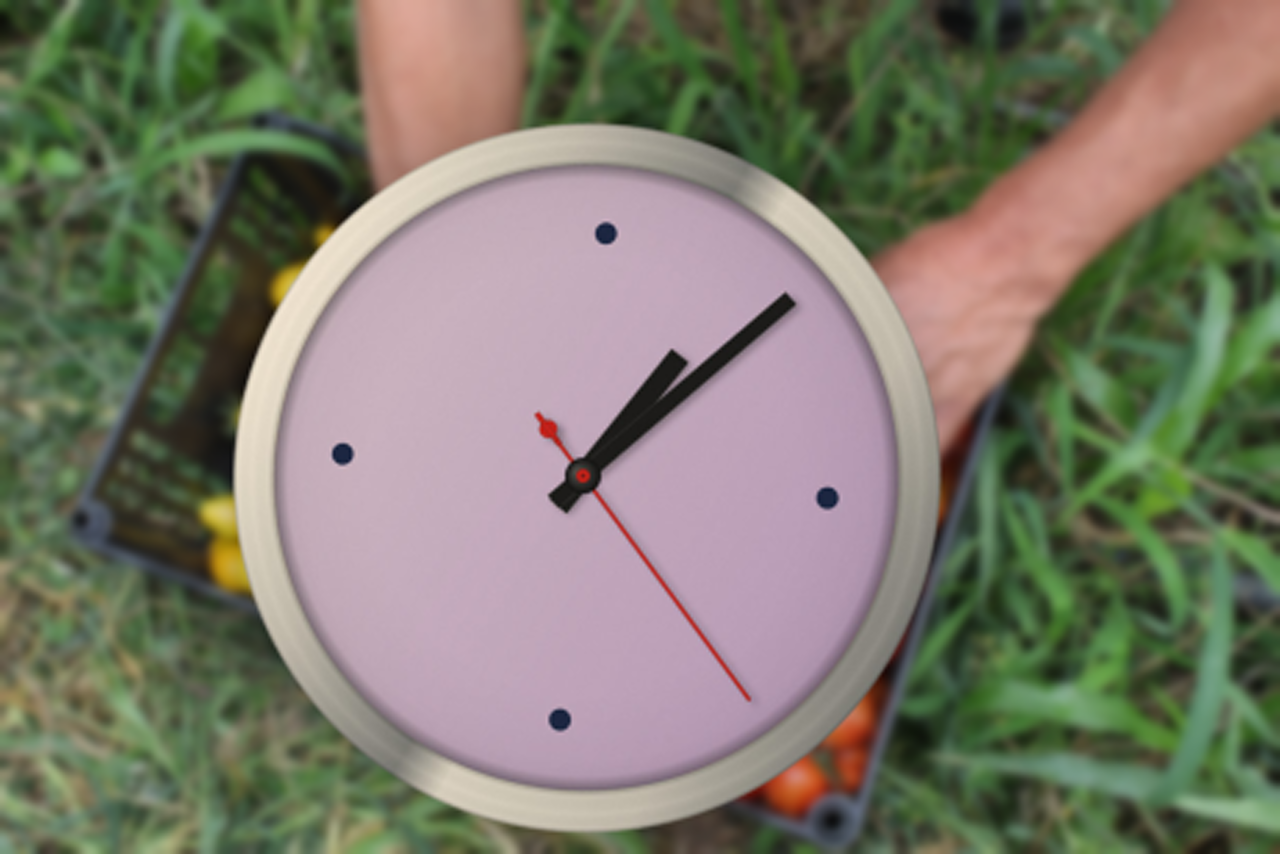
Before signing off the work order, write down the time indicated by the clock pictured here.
1:07:23
